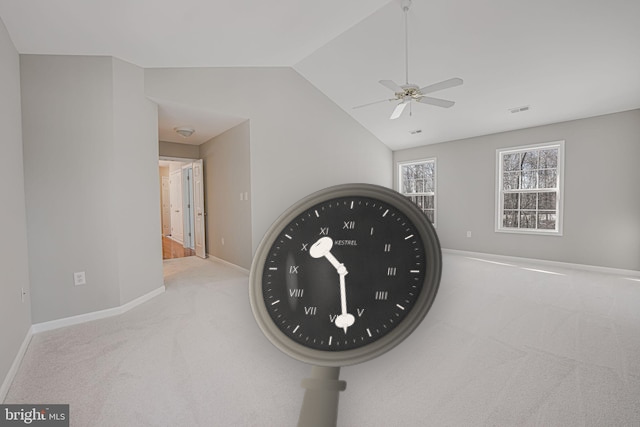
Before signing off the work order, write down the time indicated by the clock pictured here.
10:28
